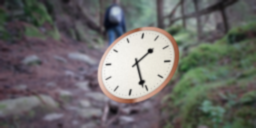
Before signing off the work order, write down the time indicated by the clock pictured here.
1:26
